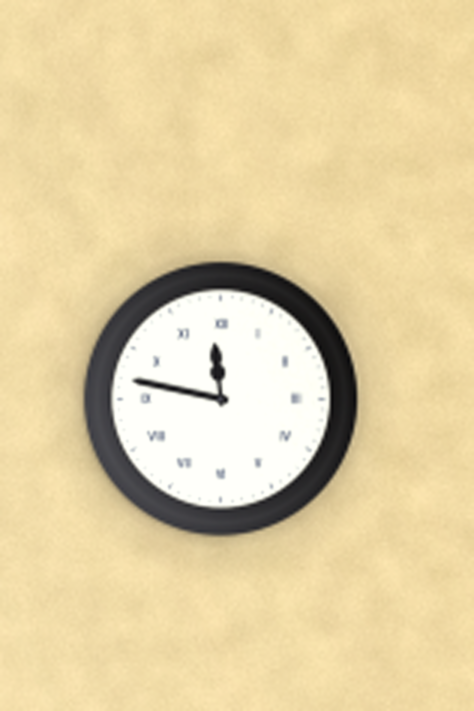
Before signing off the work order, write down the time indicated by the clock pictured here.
11:47
